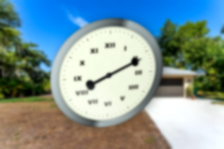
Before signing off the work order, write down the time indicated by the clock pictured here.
8:11
